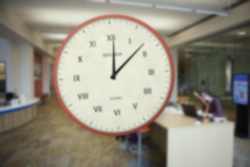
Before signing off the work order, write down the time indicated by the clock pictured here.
12:08
